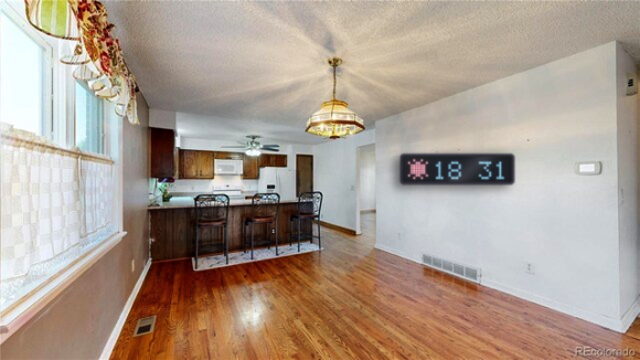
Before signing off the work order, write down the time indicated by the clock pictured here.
18:31
